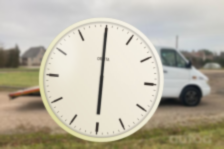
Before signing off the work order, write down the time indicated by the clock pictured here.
6:00
